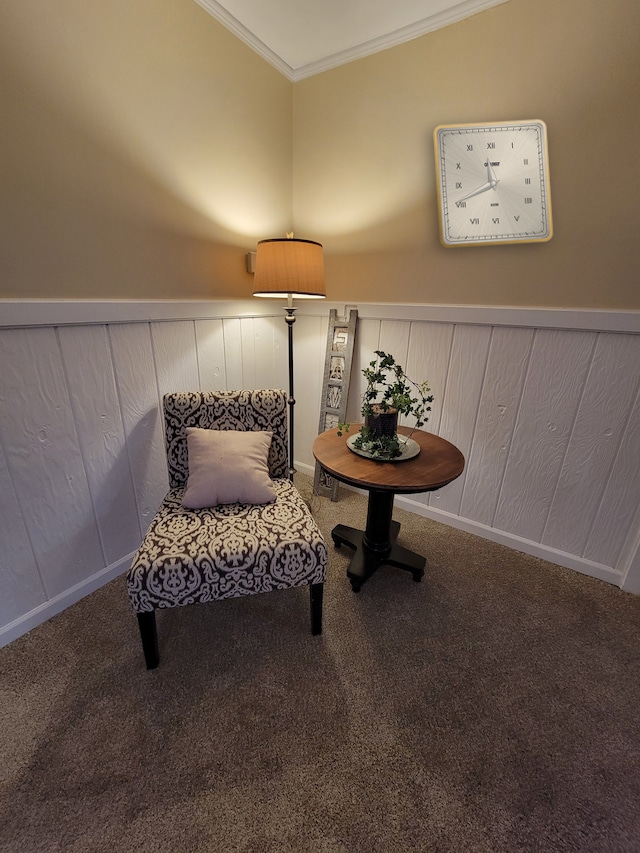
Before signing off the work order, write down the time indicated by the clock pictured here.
11:41
